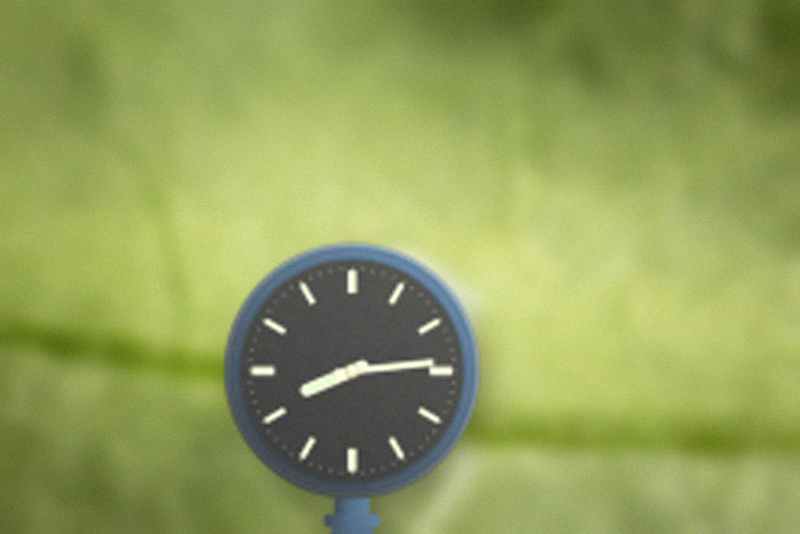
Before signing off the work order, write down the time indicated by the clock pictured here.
8:14
